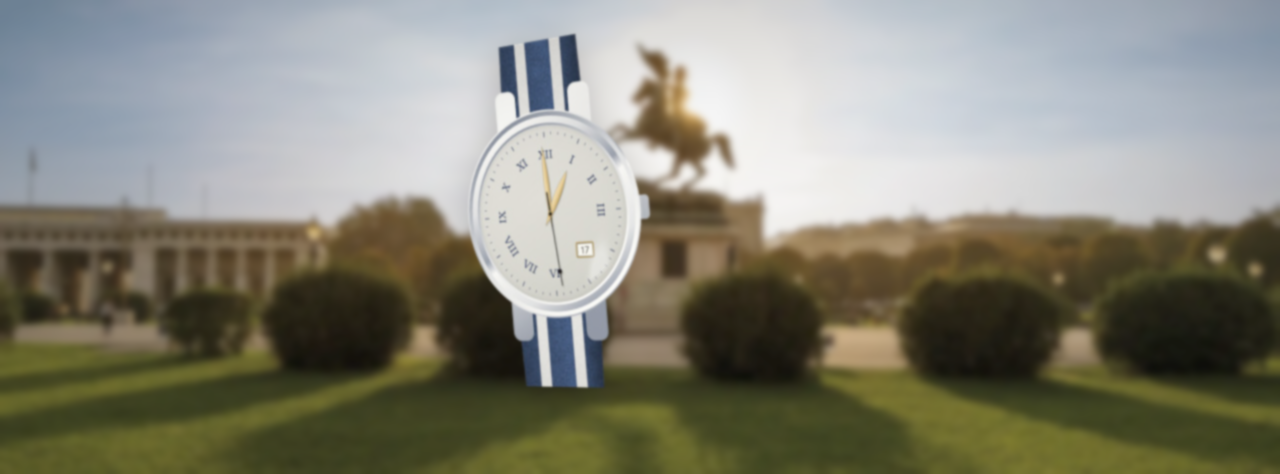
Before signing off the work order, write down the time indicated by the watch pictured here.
12:59:29
